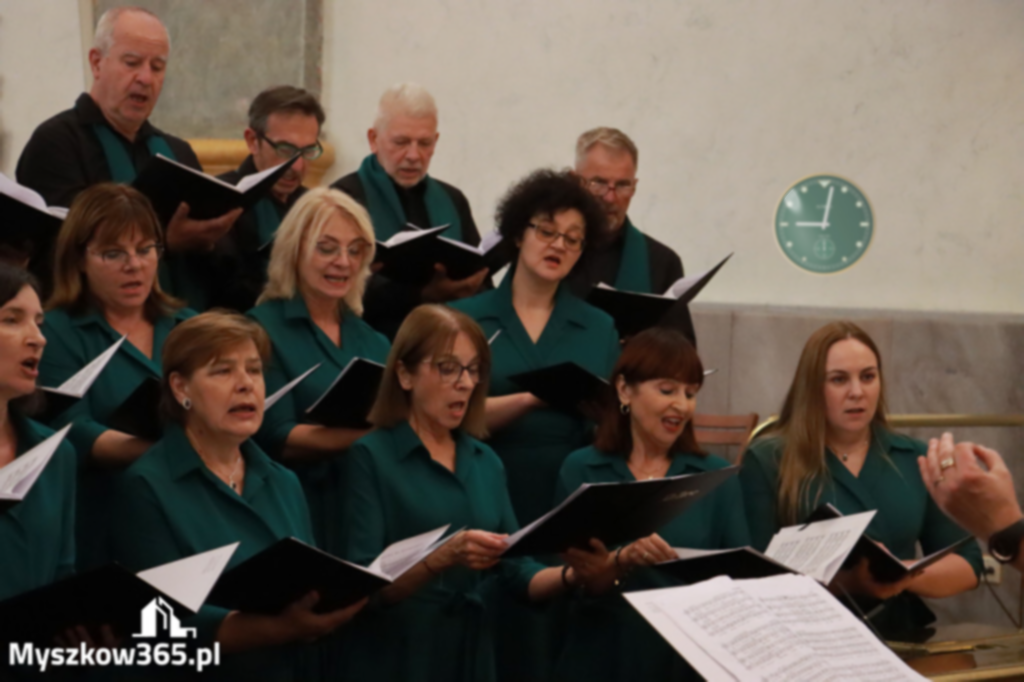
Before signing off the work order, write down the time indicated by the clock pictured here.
9:02
